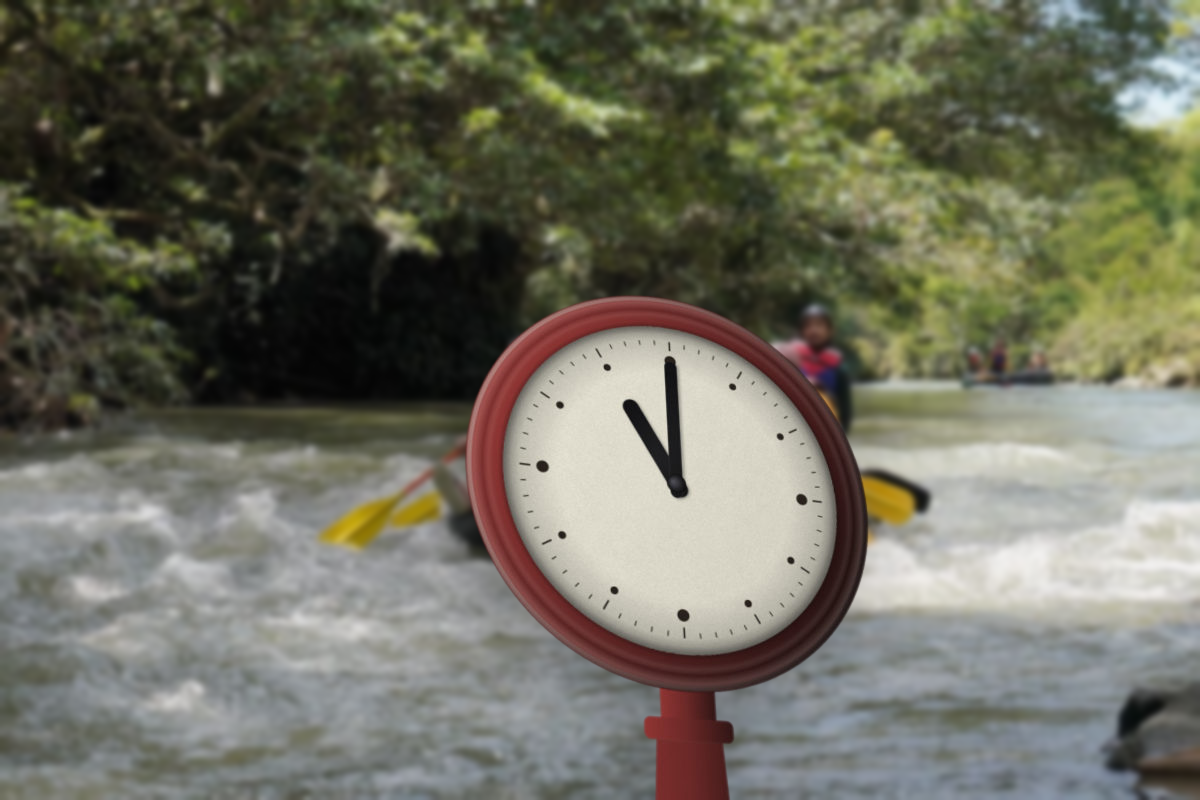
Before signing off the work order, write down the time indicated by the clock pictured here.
11:00
